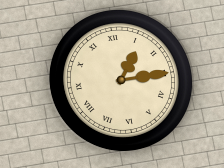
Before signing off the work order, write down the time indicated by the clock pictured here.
1:15
